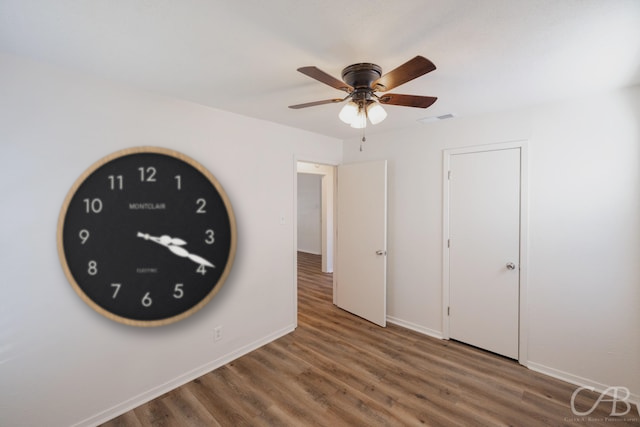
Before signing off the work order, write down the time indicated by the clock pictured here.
3:19
